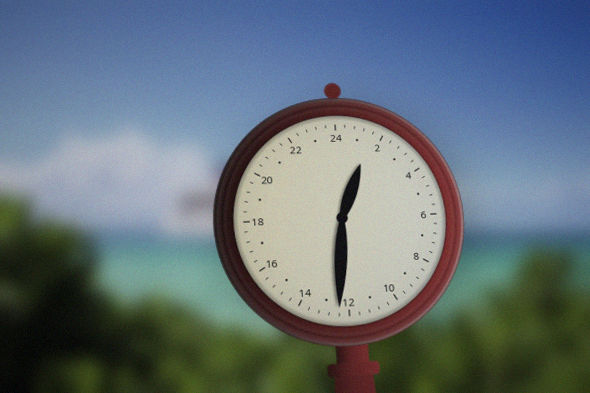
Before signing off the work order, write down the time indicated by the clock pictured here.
1:31
